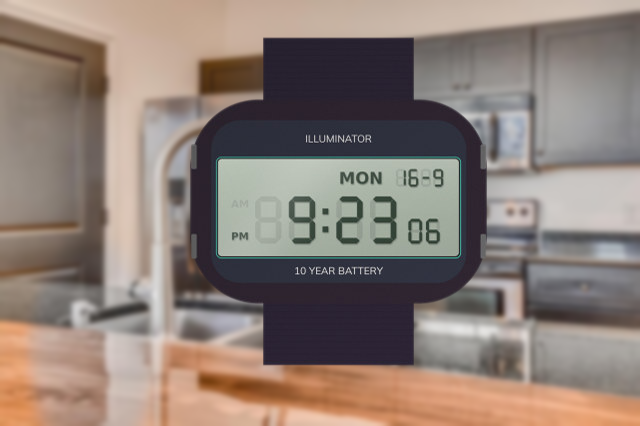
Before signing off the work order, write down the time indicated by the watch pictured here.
9:23:06
